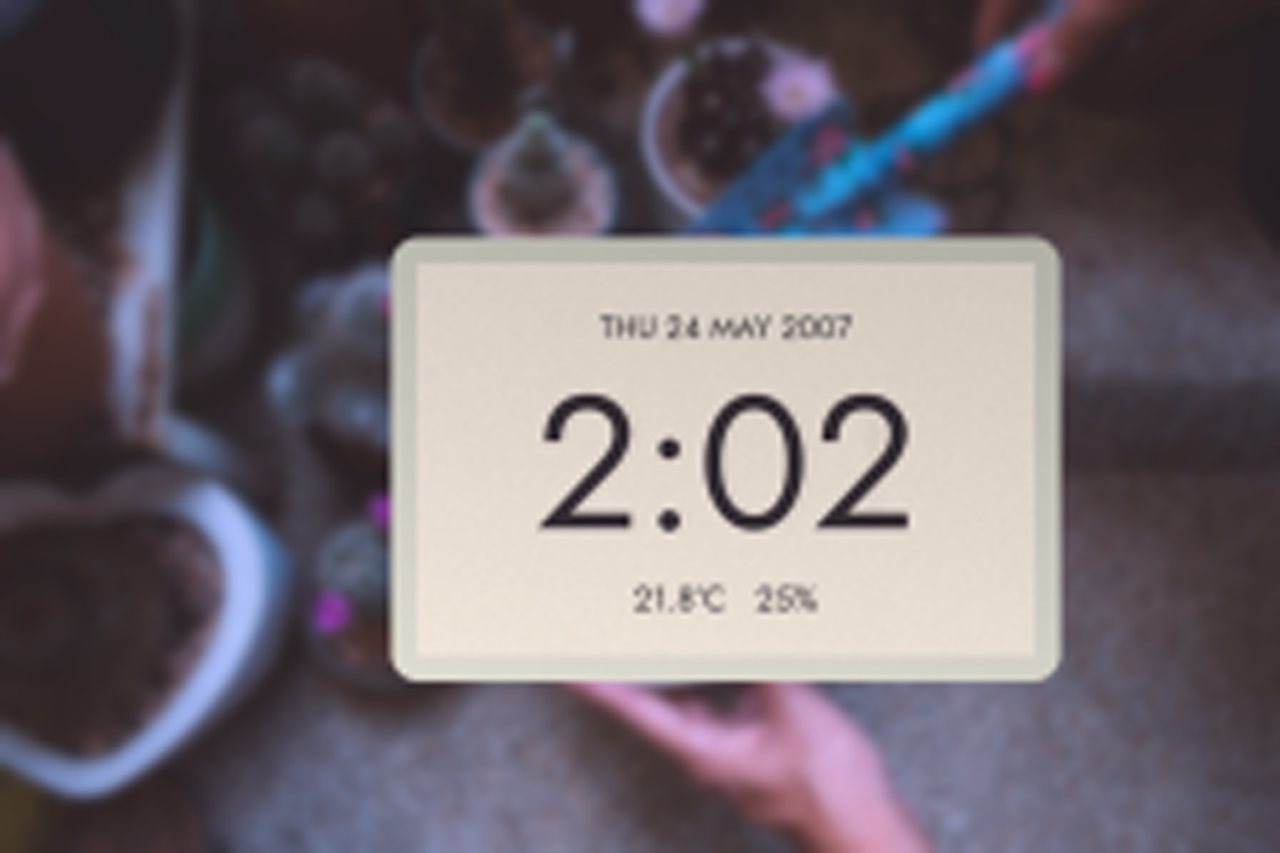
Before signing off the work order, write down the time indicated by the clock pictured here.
2:02
